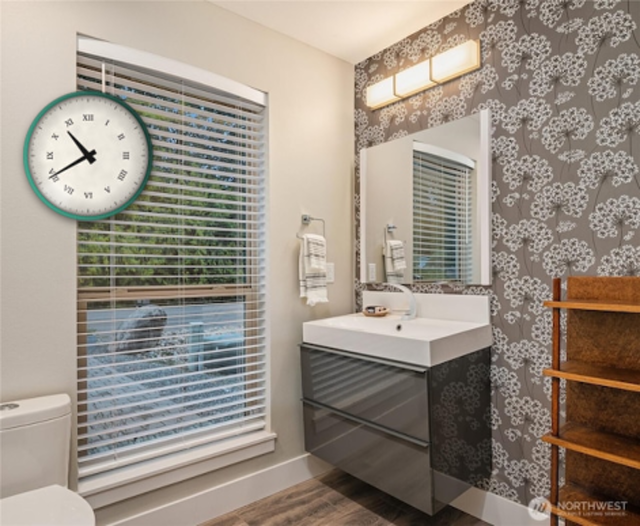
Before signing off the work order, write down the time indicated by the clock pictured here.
10:40
